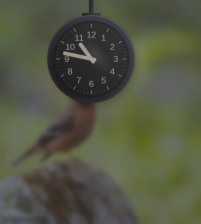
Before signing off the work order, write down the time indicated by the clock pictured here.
10:47
